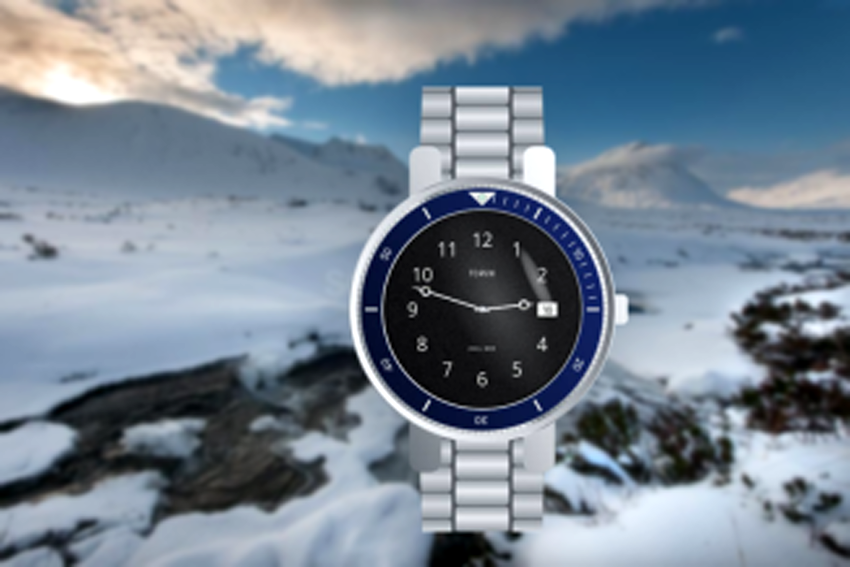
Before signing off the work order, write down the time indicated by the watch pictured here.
2:48
